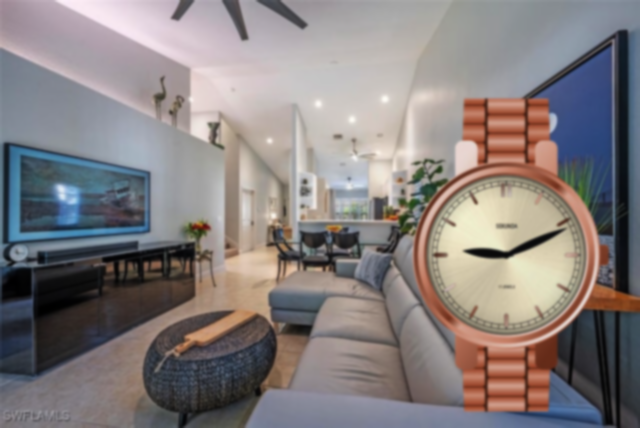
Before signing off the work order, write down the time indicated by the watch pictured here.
9:11
